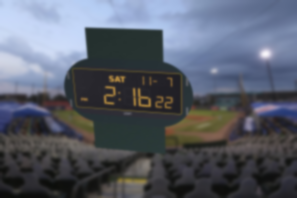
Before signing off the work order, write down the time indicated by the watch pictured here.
2:16:22
